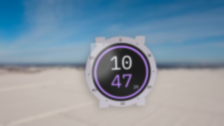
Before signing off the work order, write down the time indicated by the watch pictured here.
10:47
